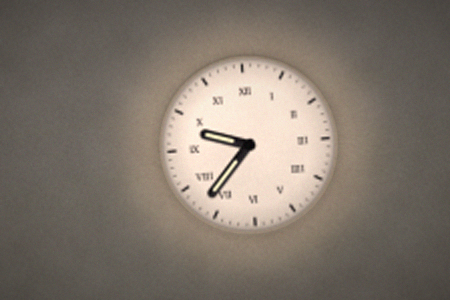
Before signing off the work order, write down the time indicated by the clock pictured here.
9:37
